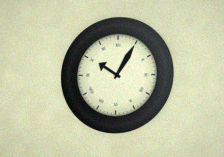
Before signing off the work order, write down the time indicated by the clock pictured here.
10:05
